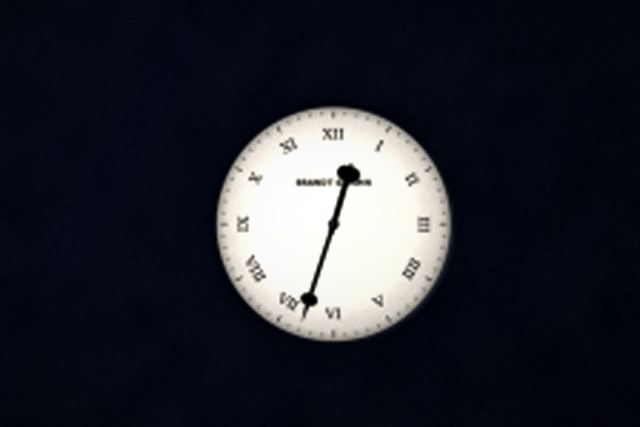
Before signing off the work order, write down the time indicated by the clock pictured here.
12:33
